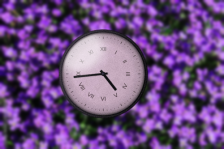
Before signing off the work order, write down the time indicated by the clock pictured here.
4:44
